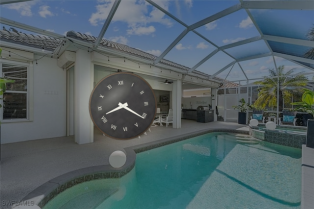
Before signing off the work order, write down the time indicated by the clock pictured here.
8:21
